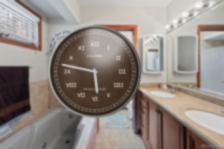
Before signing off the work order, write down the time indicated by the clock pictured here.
5:47
